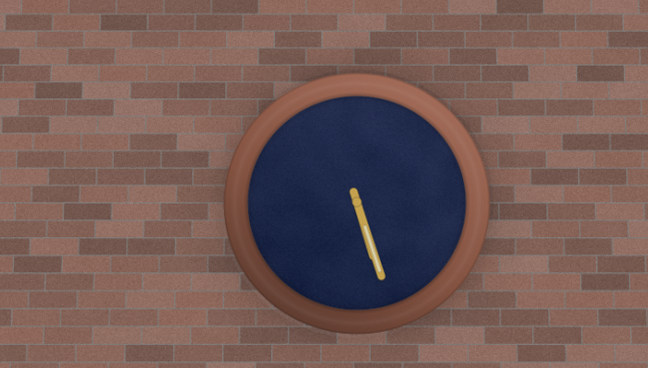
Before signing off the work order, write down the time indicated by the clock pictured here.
5:27
